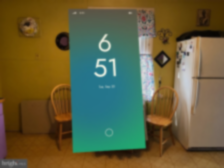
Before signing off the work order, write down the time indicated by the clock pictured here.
6:51
